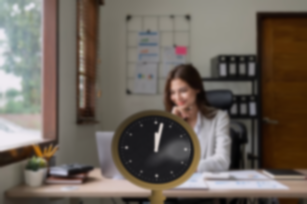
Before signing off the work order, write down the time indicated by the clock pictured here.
12:02
